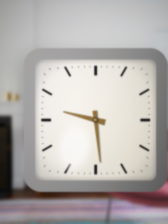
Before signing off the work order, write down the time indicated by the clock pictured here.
9:29
